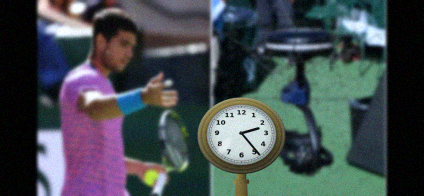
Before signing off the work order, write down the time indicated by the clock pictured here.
2:24
